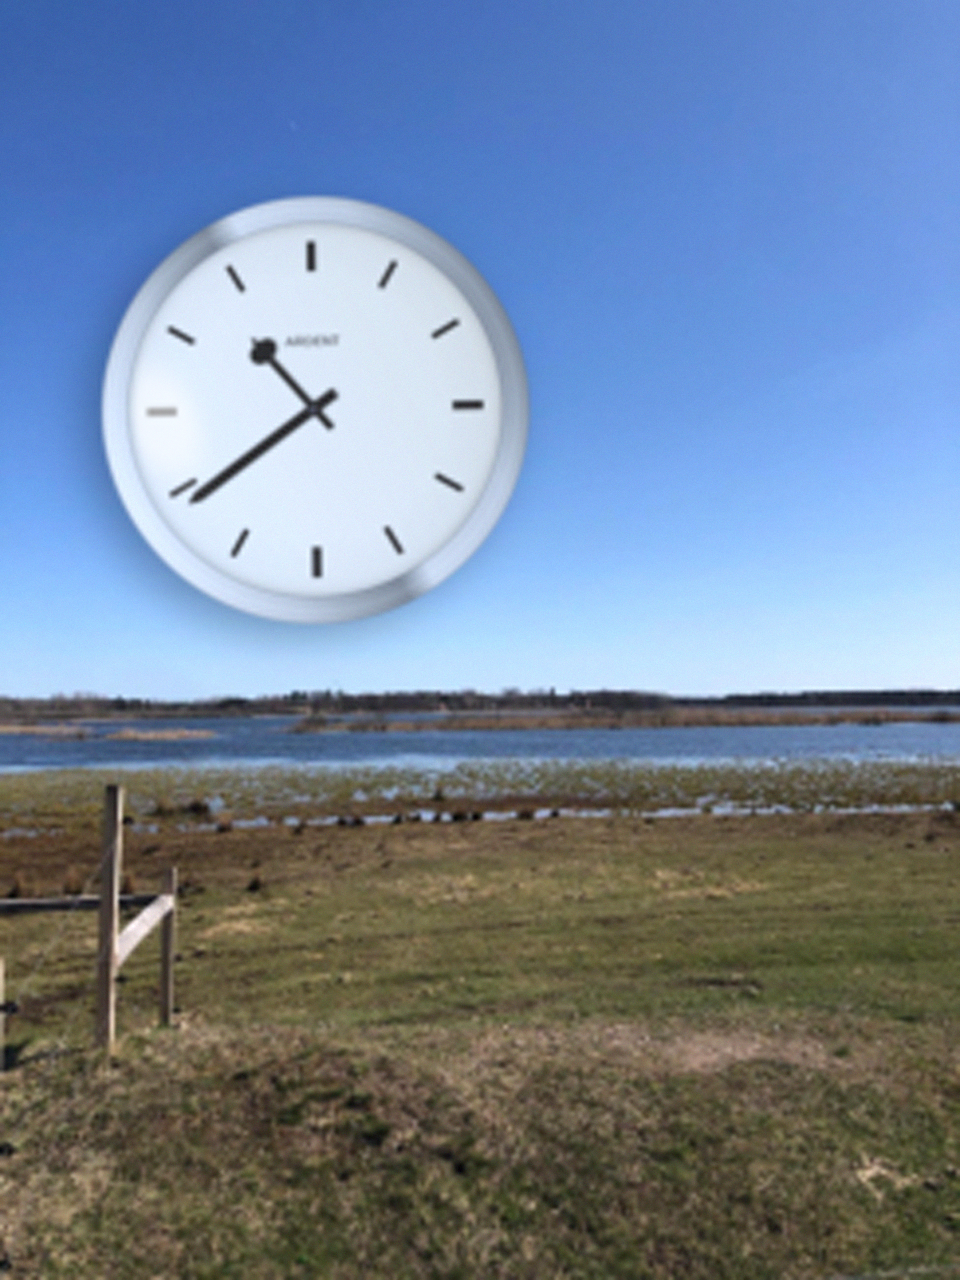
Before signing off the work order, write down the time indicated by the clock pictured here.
10:39
